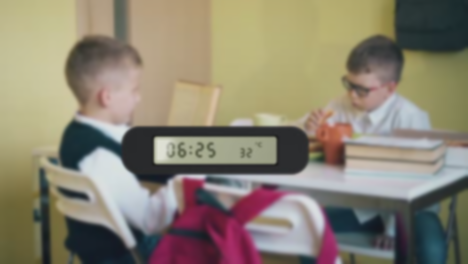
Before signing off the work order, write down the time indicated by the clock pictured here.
6:25
